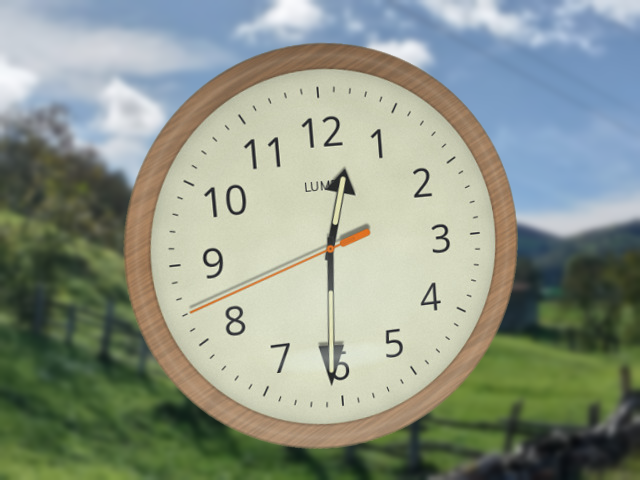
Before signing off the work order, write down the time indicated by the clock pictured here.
12:30:42
